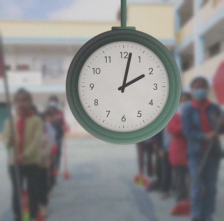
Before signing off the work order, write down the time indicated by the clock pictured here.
2:02
